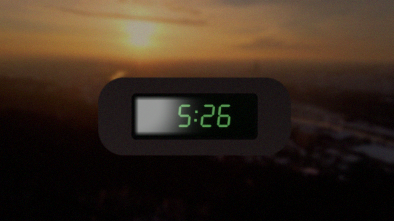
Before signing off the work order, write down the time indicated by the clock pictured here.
5:26
